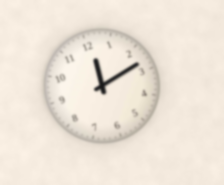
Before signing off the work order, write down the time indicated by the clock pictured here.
12:13
